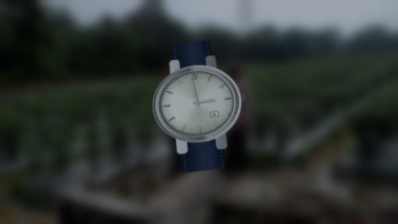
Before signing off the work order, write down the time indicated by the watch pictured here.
2:59
